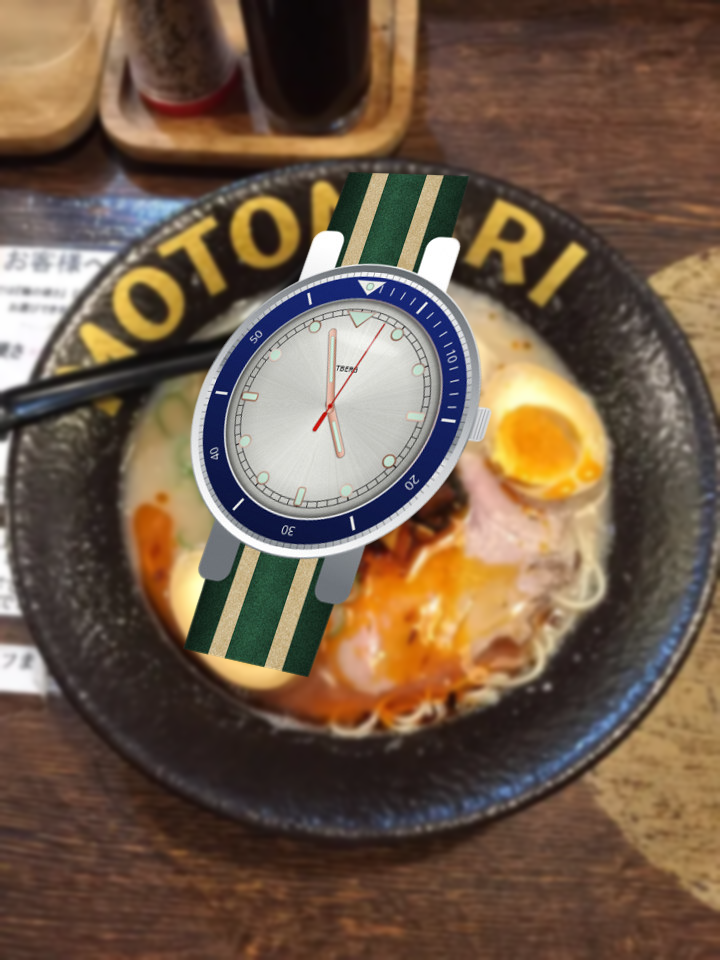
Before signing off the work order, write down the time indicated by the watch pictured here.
4:57:03
